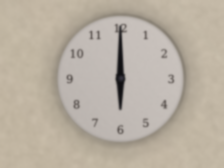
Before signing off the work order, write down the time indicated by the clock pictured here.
6:00
